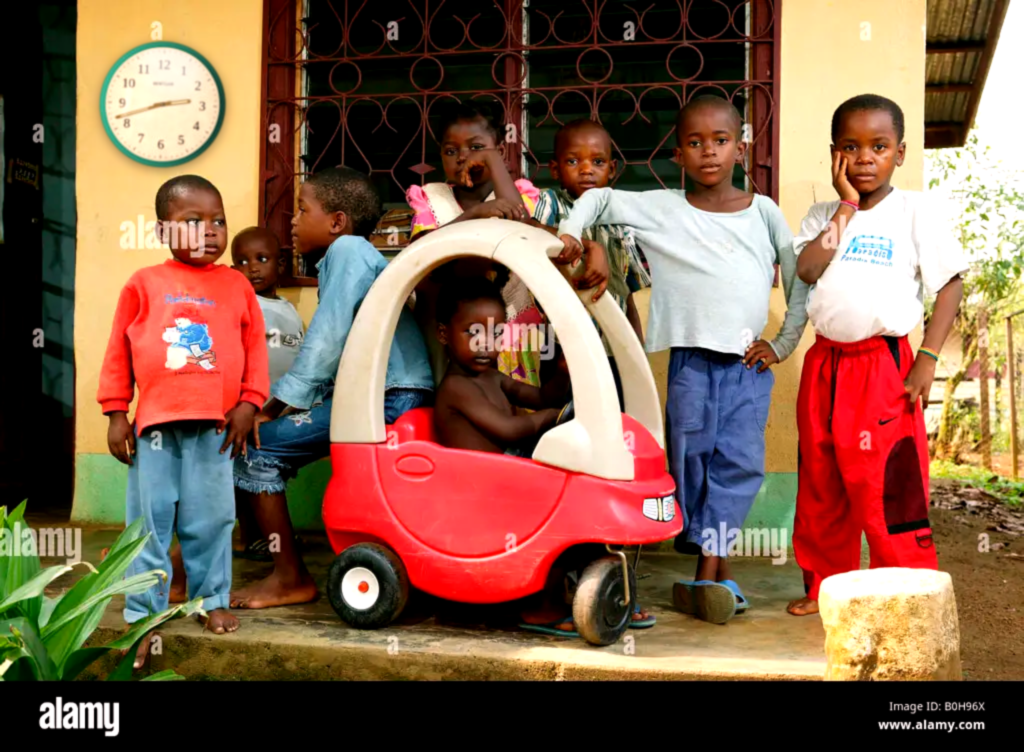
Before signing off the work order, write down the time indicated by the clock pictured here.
2:42
